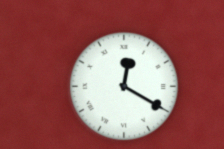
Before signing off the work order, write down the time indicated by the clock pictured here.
12:20
